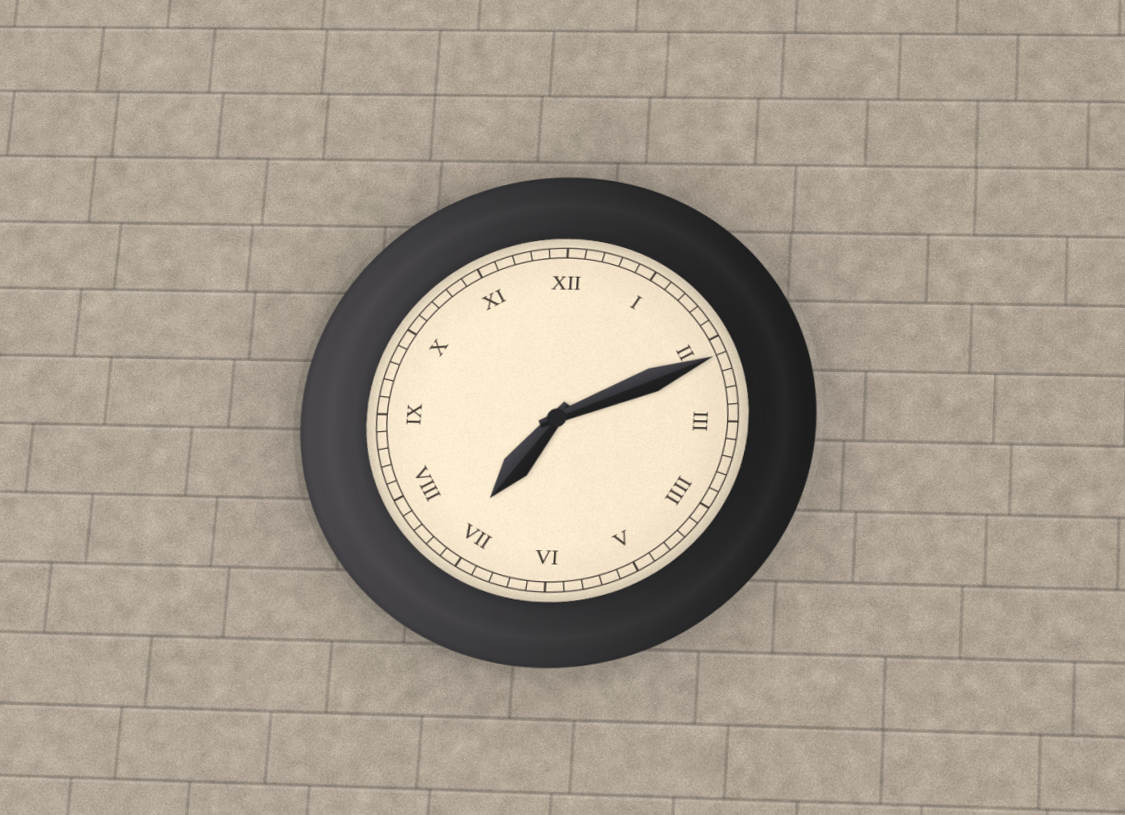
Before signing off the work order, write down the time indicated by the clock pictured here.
7:11
